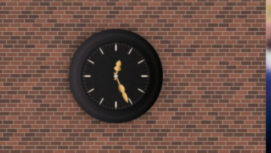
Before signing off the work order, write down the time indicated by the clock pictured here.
12:26
